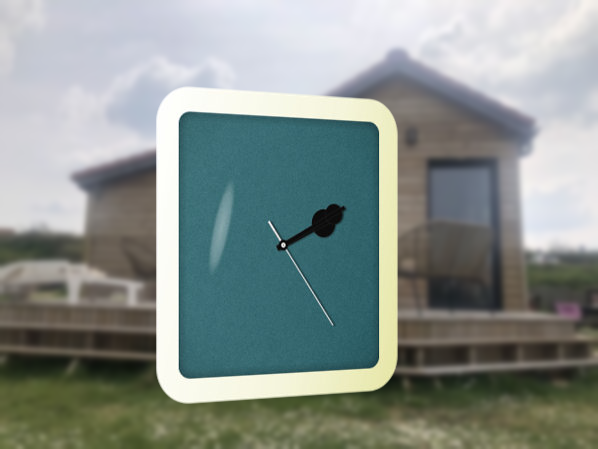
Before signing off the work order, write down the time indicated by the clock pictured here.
2:10:24
